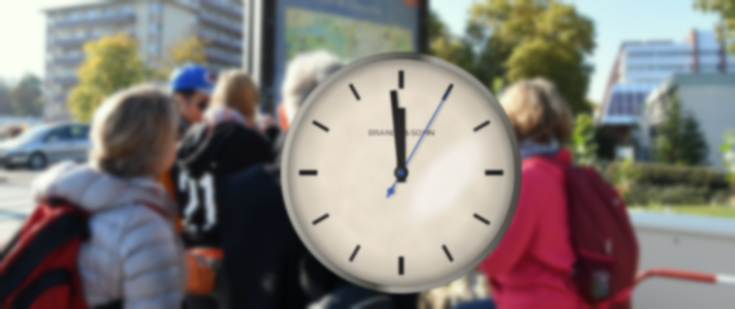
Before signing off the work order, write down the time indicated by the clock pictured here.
11:59:05
